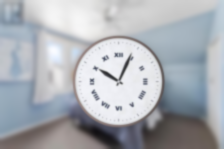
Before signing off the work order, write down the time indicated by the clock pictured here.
10:04
